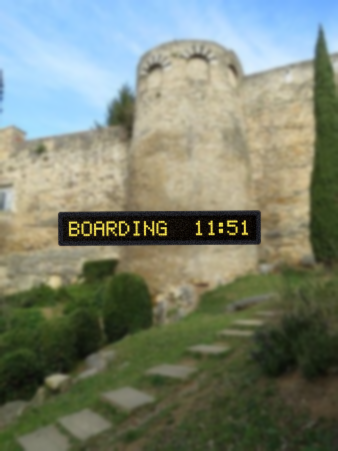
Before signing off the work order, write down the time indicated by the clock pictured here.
11:51
